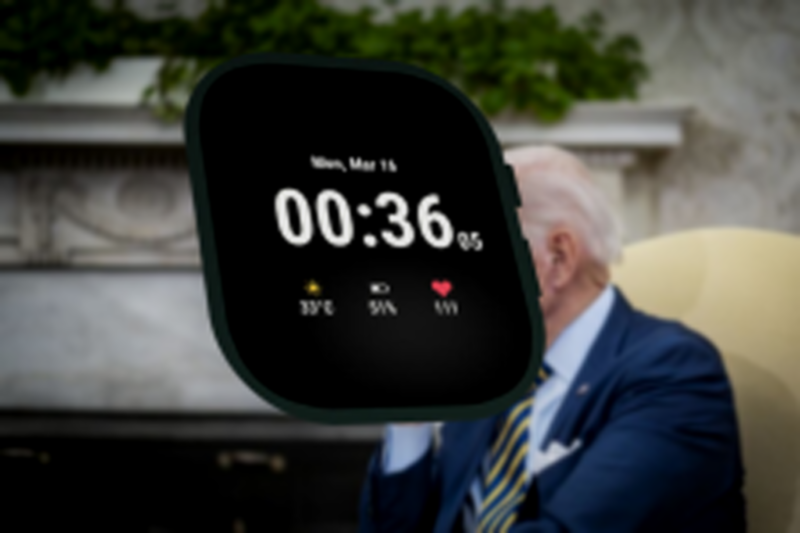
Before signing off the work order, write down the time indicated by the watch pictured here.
0:36
